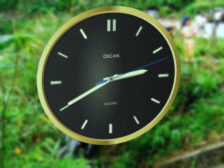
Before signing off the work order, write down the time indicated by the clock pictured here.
2:40:12
